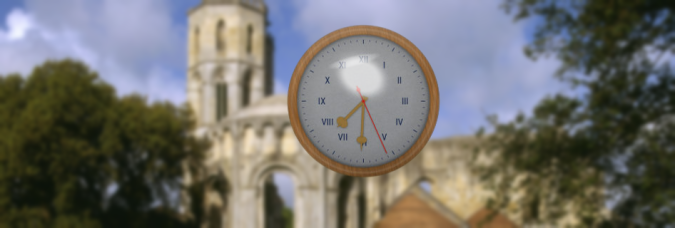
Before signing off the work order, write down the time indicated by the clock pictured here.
7:30:26
